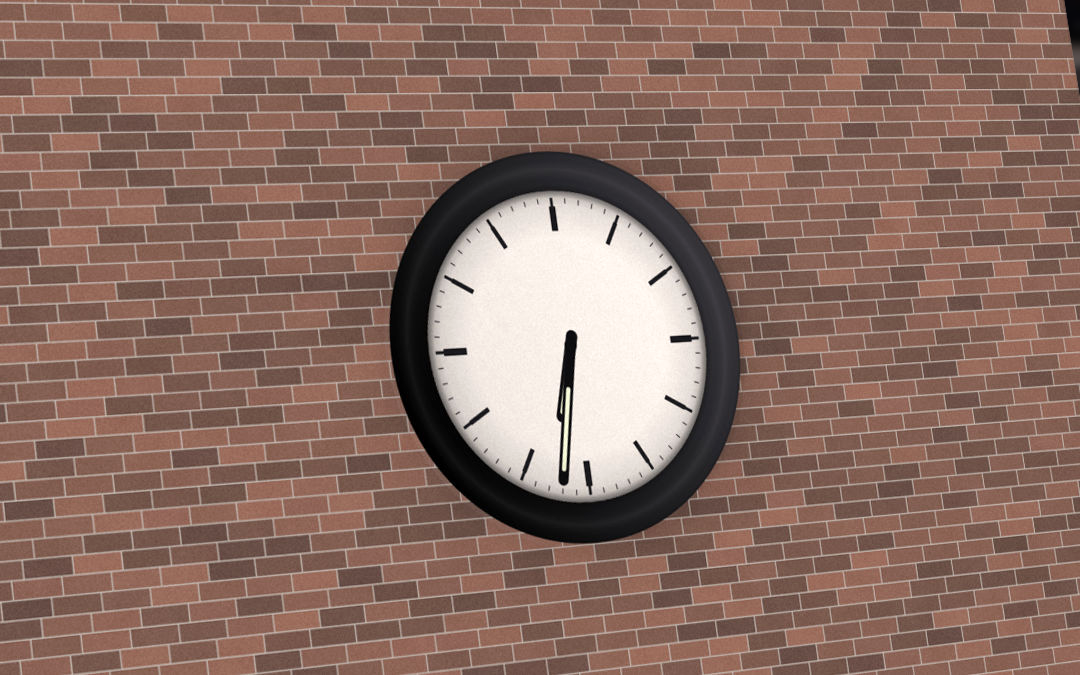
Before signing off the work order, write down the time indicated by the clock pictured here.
6:32
